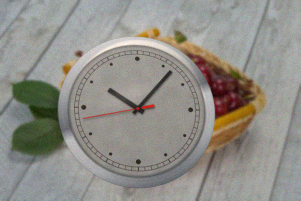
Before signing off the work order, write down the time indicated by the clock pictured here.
10:06:43
